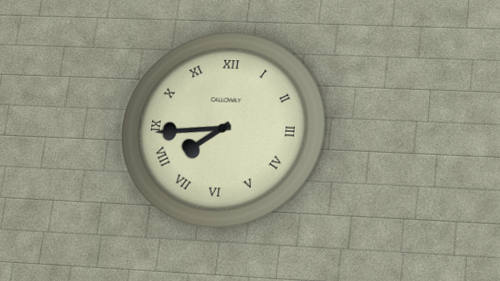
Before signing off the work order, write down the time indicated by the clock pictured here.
7:44
